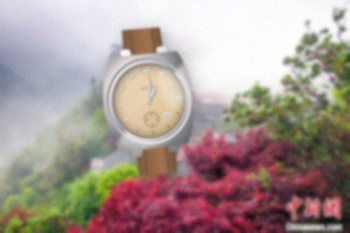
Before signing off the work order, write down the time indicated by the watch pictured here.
1:01
